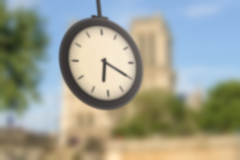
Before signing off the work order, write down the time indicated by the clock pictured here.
6:20
